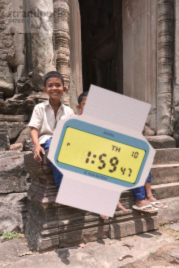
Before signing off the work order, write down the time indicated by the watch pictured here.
1:59:47
